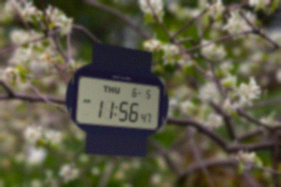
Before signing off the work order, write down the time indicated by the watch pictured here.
11:56
